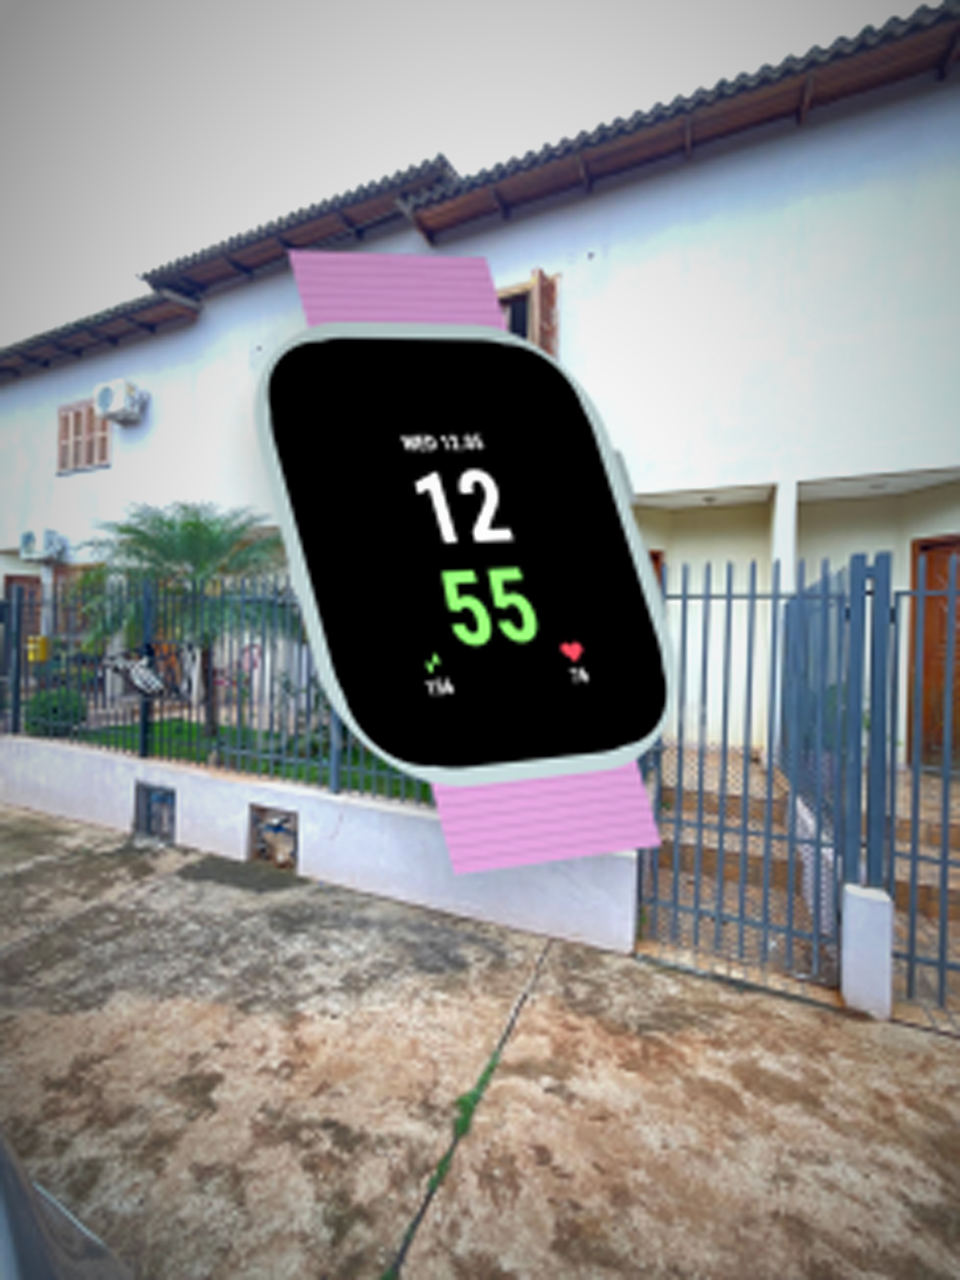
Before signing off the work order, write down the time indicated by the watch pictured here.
12:55
